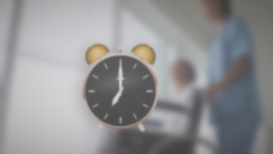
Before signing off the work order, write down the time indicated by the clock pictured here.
7:00
